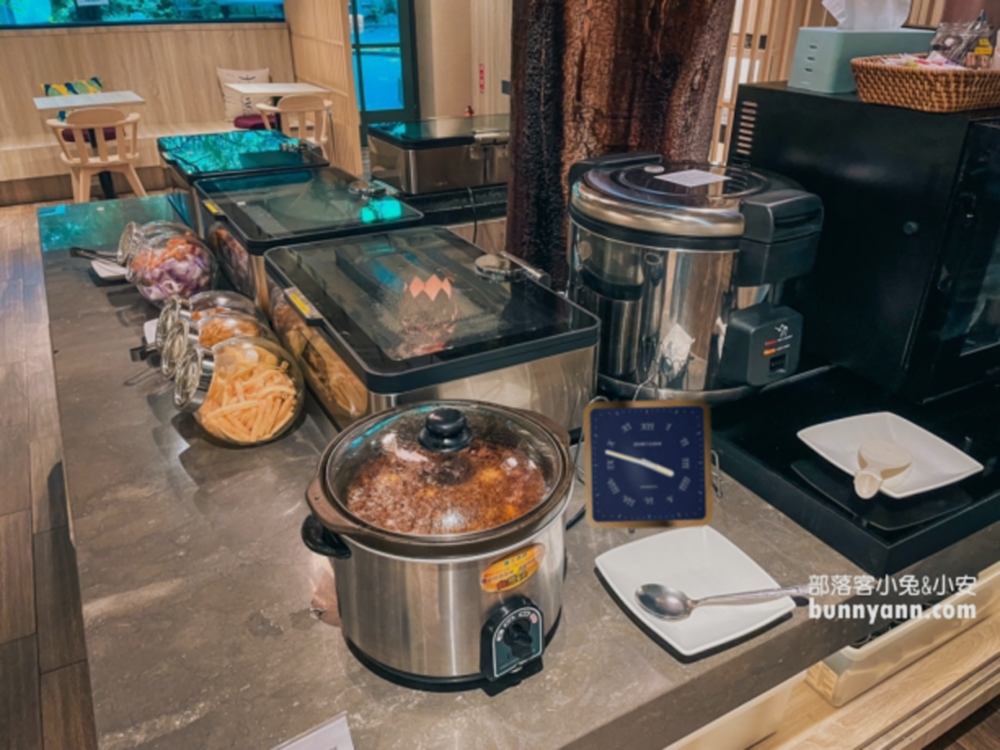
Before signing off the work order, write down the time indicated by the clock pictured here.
3:48
